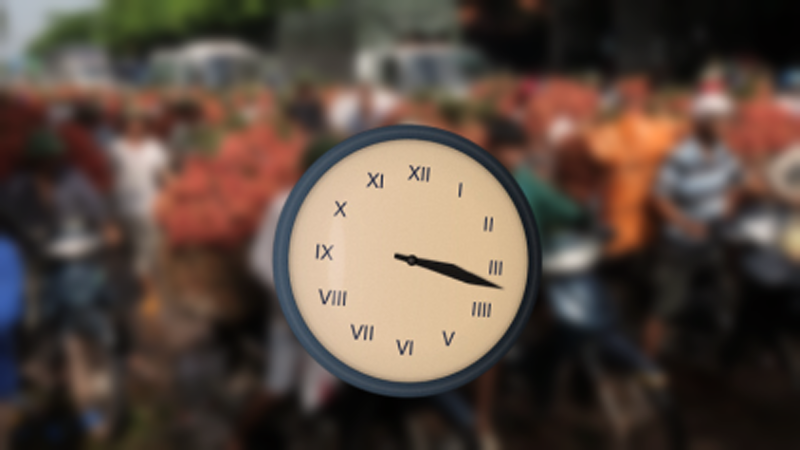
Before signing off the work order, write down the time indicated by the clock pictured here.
3:17
